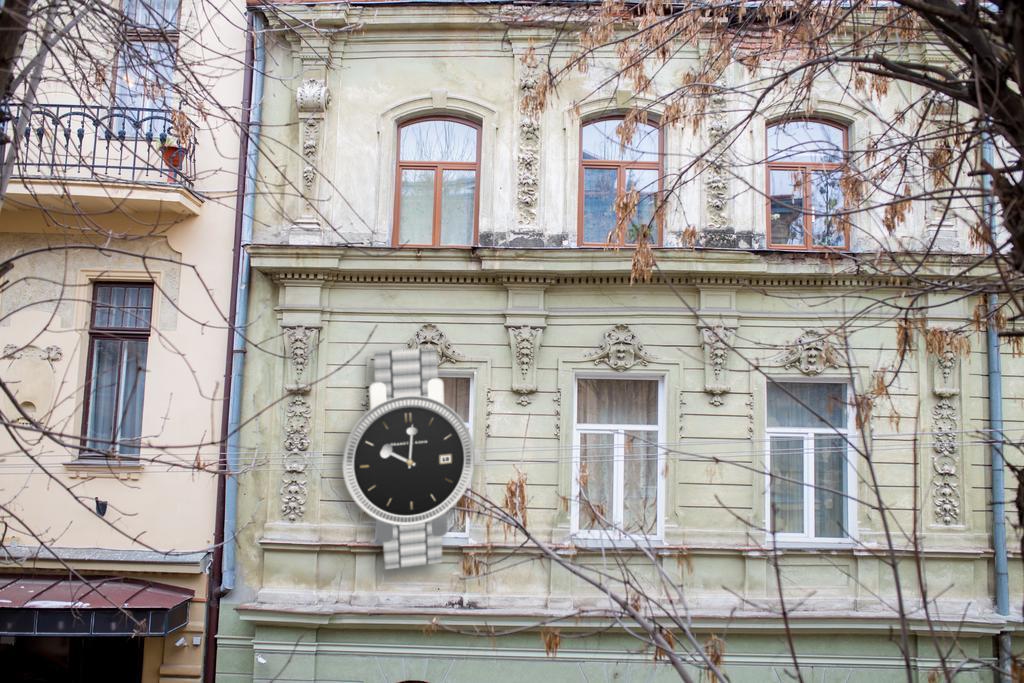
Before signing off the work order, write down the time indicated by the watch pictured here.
10:01
